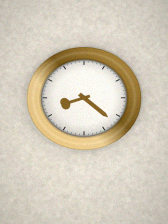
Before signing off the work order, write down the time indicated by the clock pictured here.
8:22
